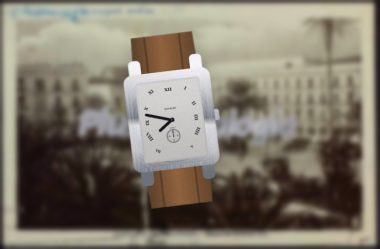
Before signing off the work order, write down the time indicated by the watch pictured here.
7:48
